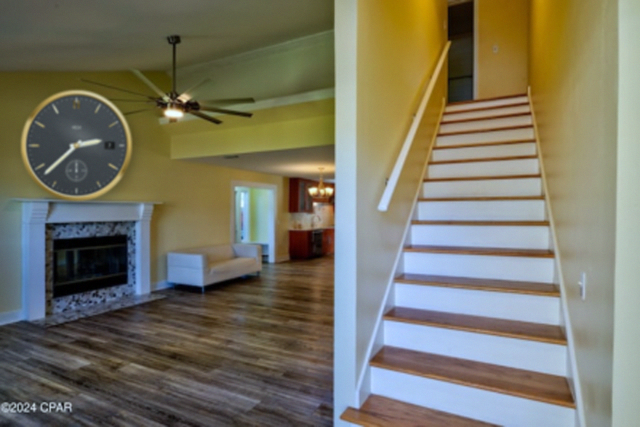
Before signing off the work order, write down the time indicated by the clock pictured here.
2:38
